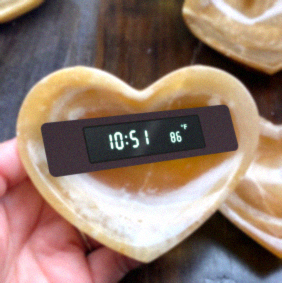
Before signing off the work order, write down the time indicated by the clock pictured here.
10:51
